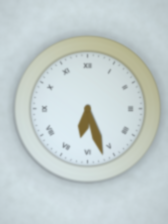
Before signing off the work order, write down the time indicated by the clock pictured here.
6:27
